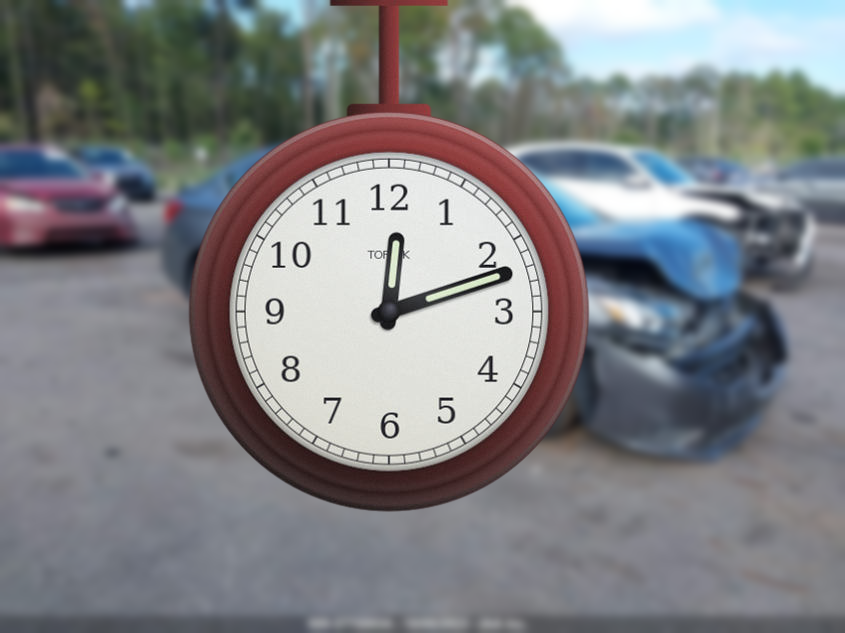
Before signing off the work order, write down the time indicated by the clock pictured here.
12:12
